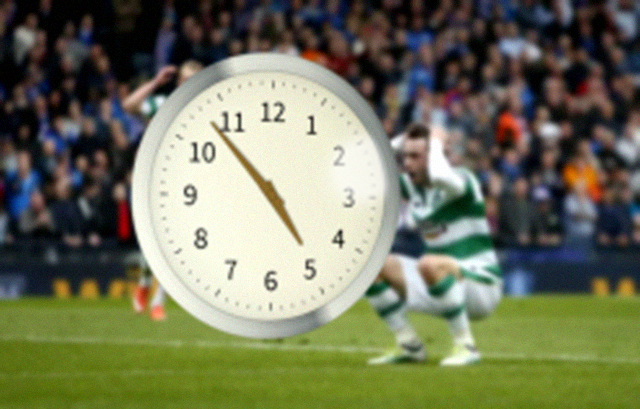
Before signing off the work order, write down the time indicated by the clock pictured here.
4:53
